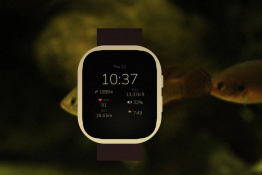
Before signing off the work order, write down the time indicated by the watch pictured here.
10:37
